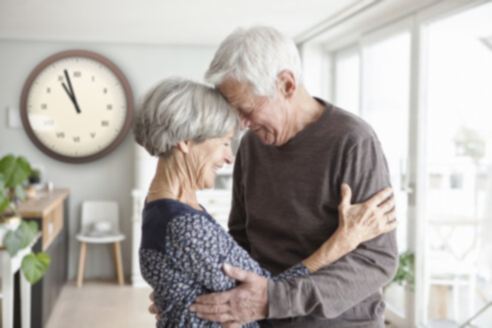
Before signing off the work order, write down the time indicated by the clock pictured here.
10:57
